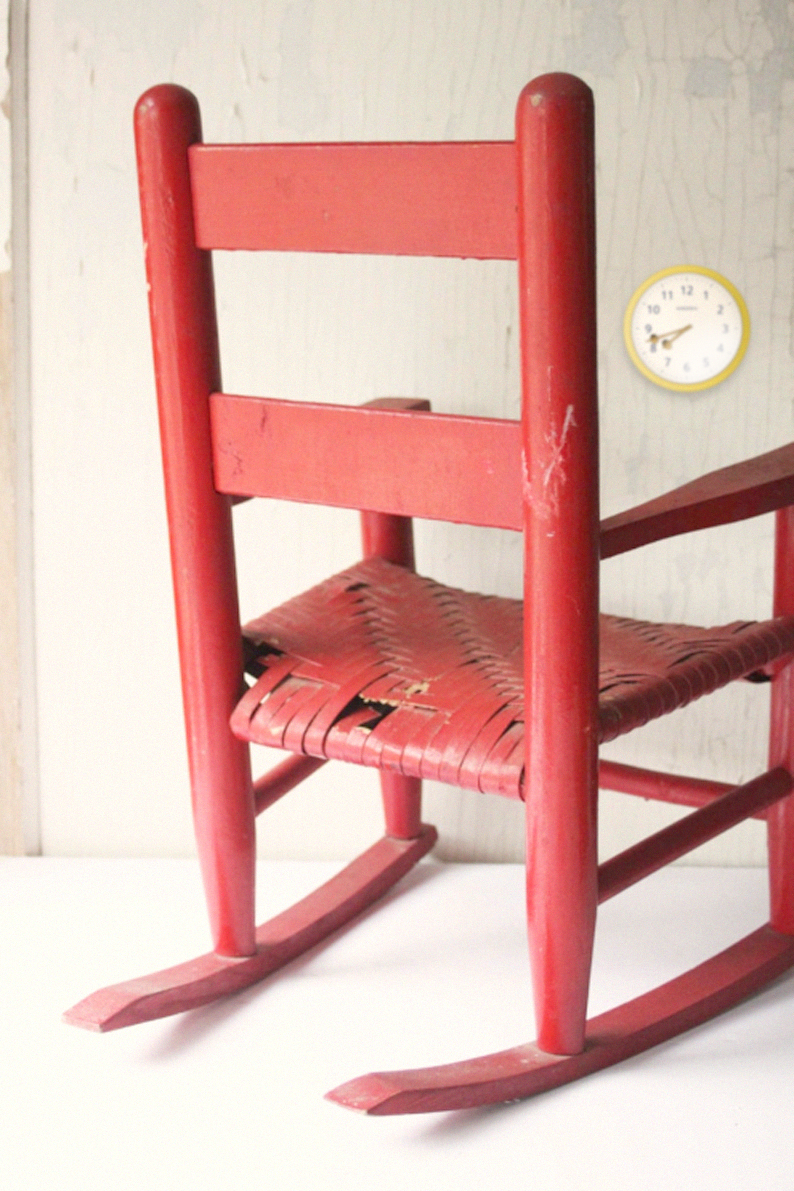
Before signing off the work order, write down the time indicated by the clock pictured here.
7:42
